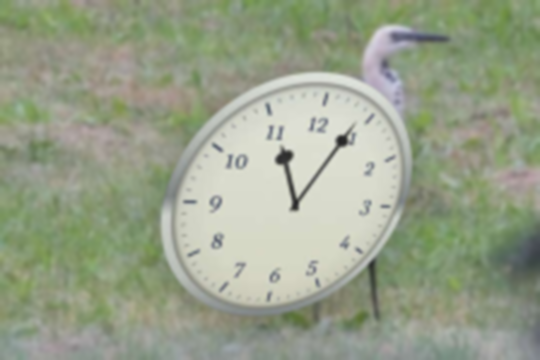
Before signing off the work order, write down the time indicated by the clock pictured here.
11:04
